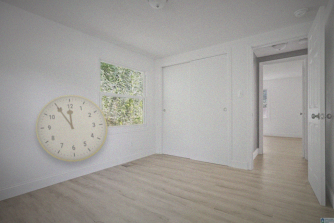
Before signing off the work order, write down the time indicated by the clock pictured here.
11:55
